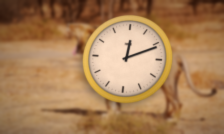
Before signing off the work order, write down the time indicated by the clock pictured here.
12:11
